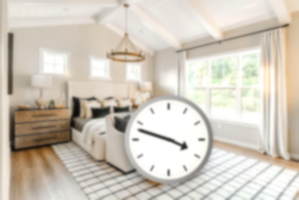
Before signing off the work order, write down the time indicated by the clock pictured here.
3:48
